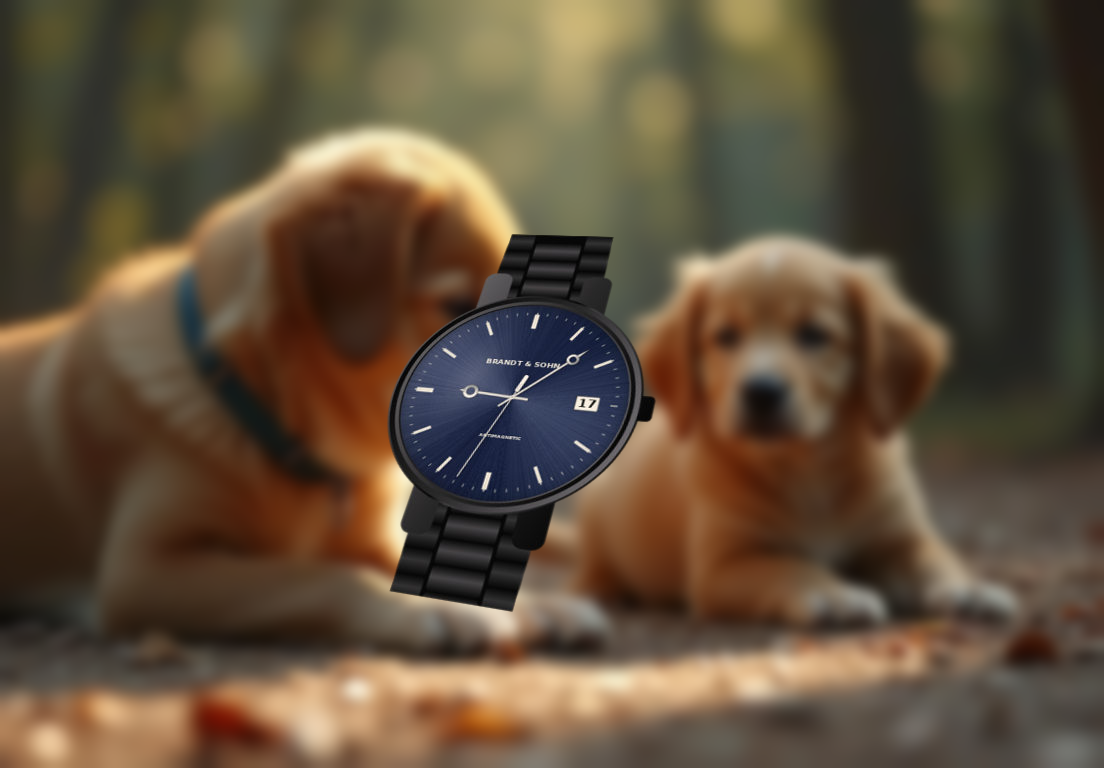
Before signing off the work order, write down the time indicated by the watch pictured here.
9:07:33
